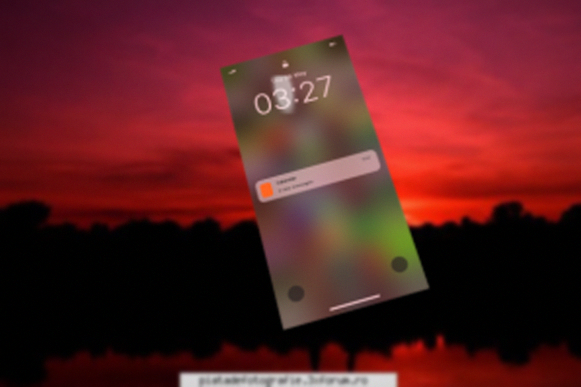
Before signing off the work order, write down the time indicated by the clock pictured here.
3:27
